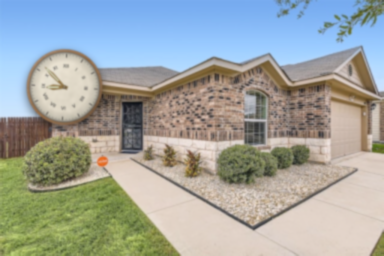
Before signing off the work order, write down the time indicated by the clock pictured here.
8:52
